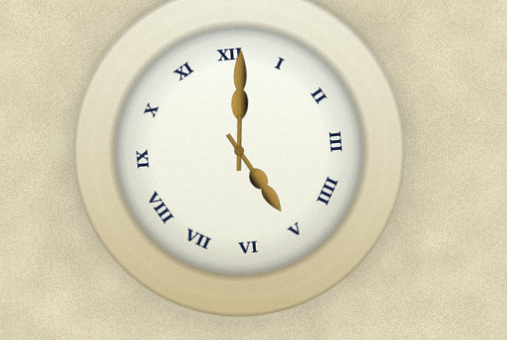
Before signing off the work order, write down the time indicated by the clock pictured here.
5:01
